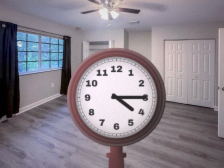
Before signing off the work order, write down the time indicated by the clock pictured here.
4:15
